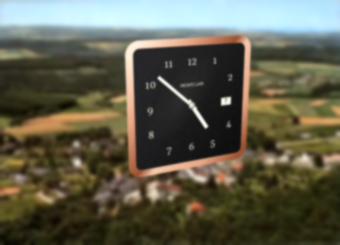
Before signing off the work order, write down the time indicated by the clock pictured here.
4:52
